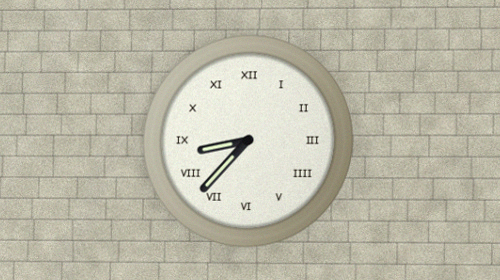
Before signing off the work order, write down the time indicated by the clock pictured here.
8:37
